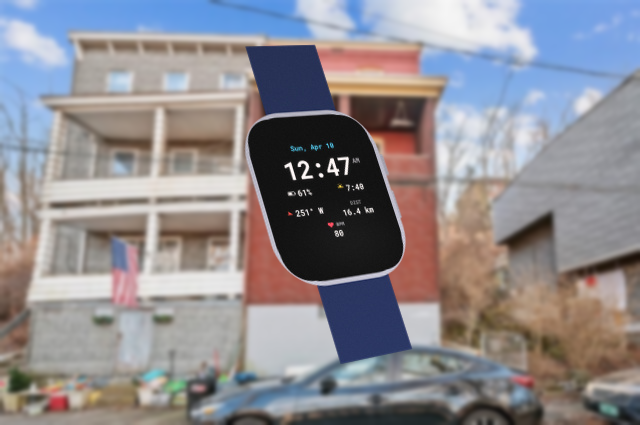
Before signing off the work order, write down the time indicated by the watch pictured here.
12:47
